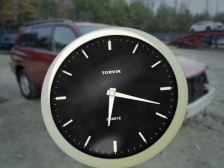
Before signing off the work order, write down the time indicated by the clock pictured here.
6:18
